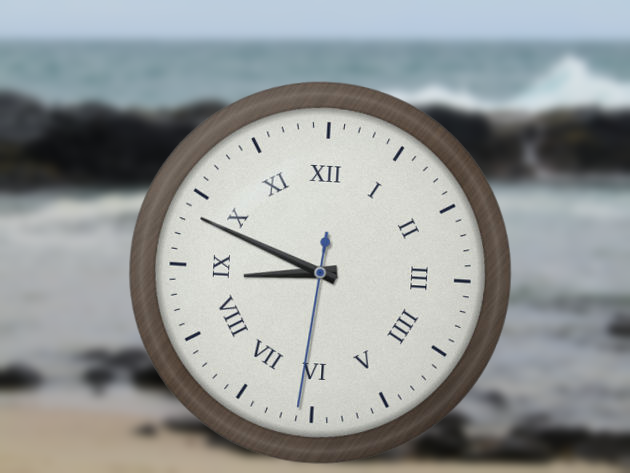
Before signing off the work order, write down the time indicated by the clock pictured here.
8:48:31
